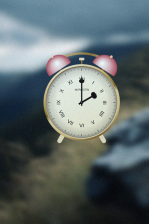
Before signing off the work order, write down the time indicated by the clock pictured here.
2:00
